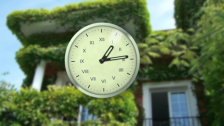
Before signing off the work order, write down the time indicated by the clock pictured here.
1:14
